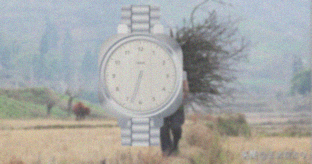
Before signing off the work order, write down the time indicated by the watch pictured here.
6:33
